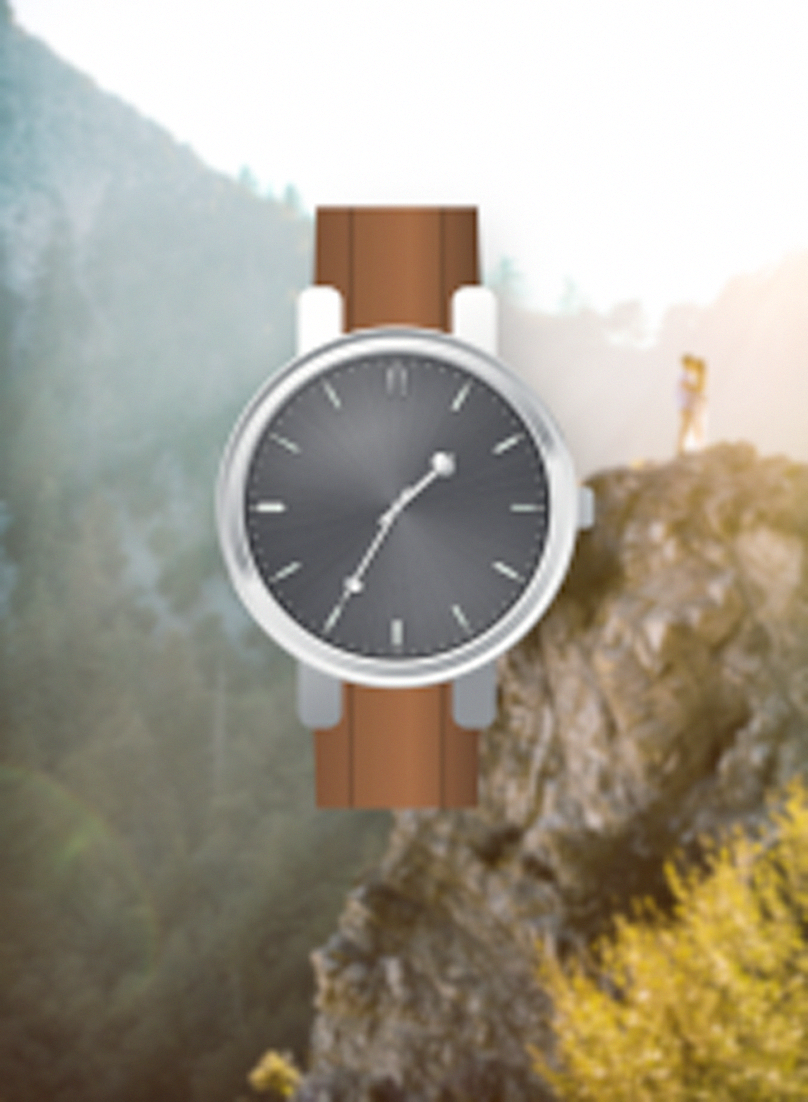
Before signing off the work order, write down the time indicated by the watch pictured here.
1:35
